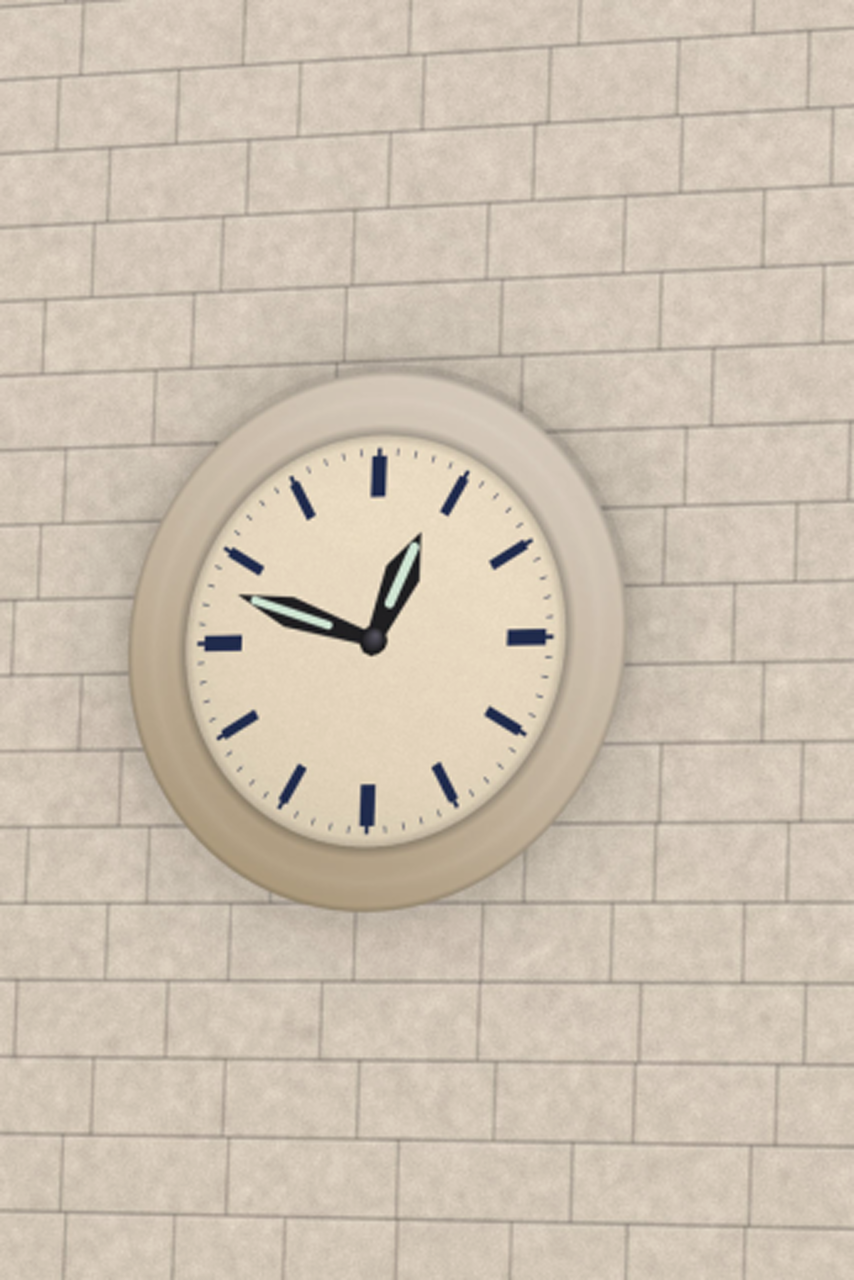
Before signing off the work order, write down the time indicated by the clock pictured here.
12:48
